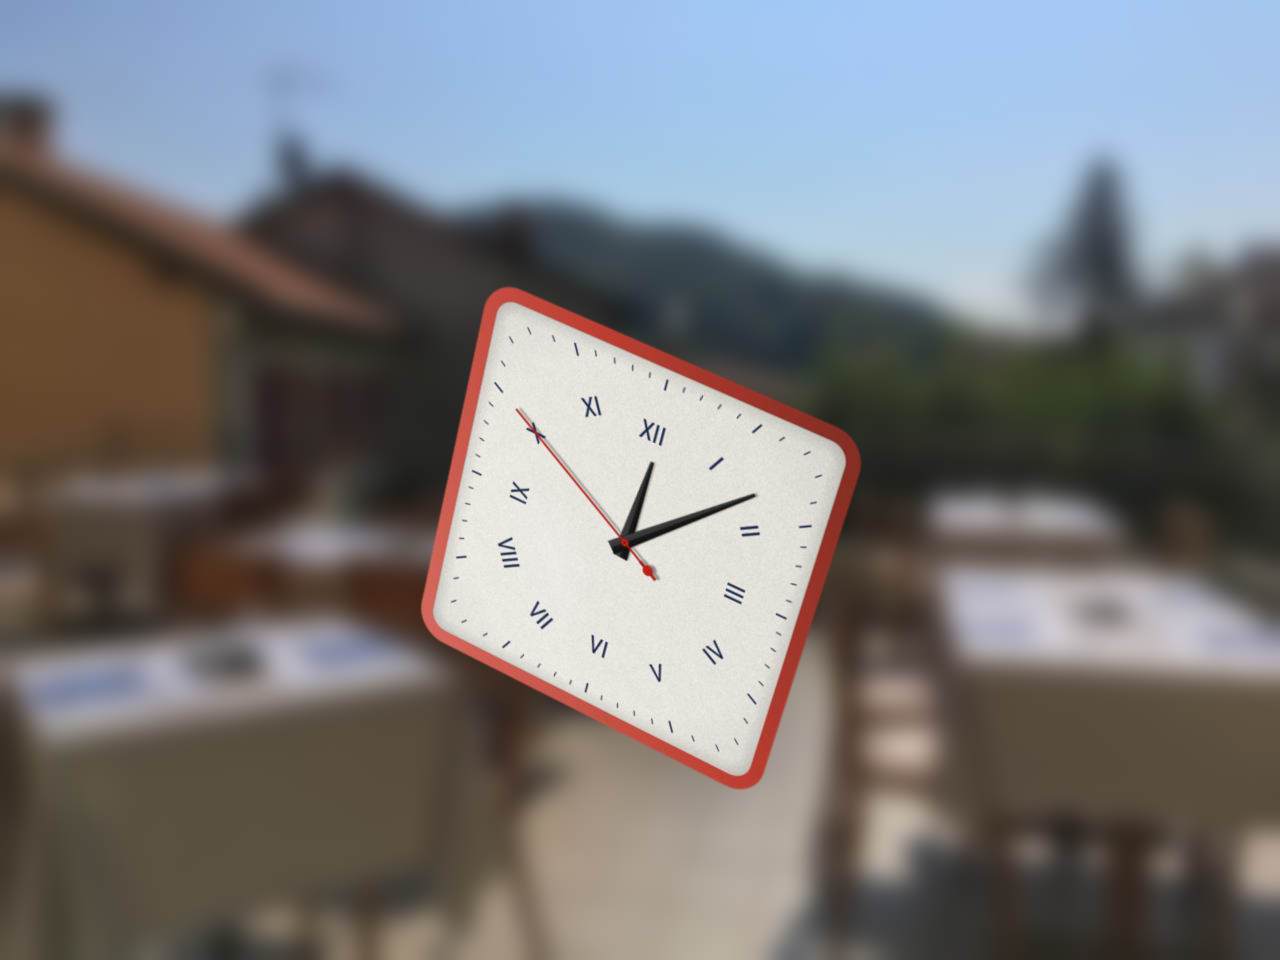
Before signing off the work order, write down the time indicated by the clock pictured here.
12:07:50
